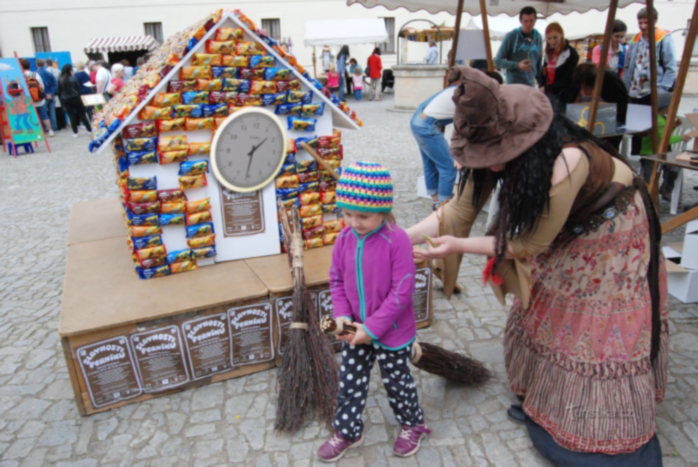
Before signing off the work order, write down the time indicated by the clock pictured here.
1:31
